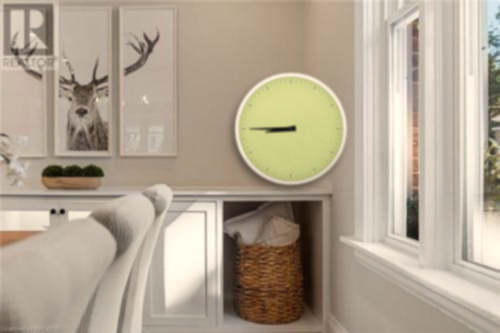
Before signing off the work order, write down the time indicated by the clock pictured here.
8:45
